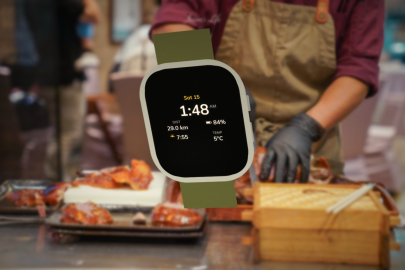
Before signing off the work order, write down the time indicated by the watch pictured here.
1:48
